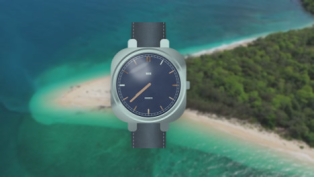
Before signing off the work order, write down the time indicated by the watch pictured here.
7:38
